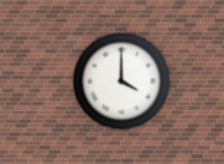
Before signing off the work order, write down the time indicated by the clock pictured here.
4:00
